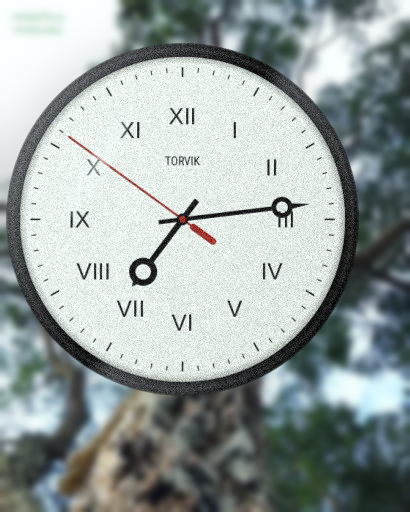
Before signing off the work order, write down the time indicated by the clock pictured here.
7:13:51
